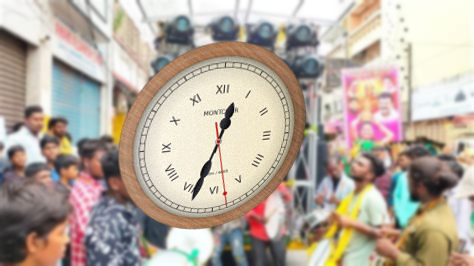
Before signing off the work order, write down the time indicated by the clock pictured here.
12:33:28
